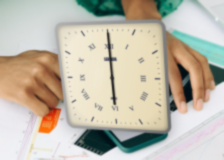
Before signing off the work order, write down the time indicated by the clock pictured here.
6:00
